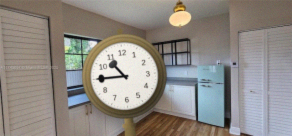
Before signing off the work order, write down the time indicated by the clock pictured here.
10:45
